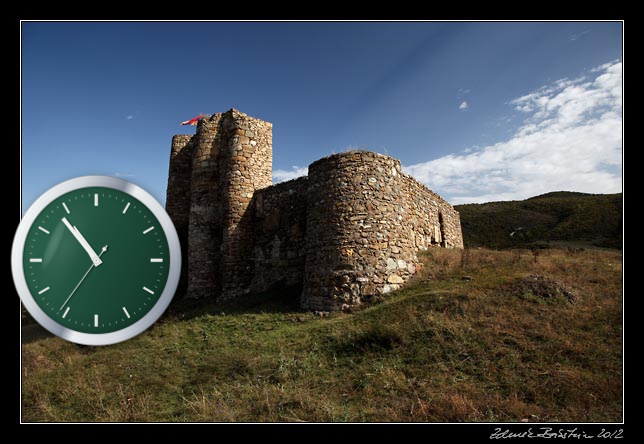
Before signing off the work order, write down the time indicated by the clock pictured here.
10:53:36
